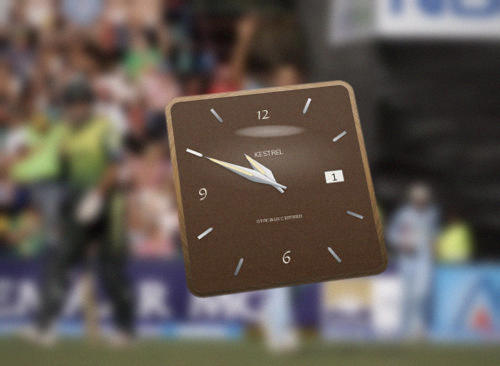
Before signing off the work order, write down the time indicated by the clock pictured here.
10:50
